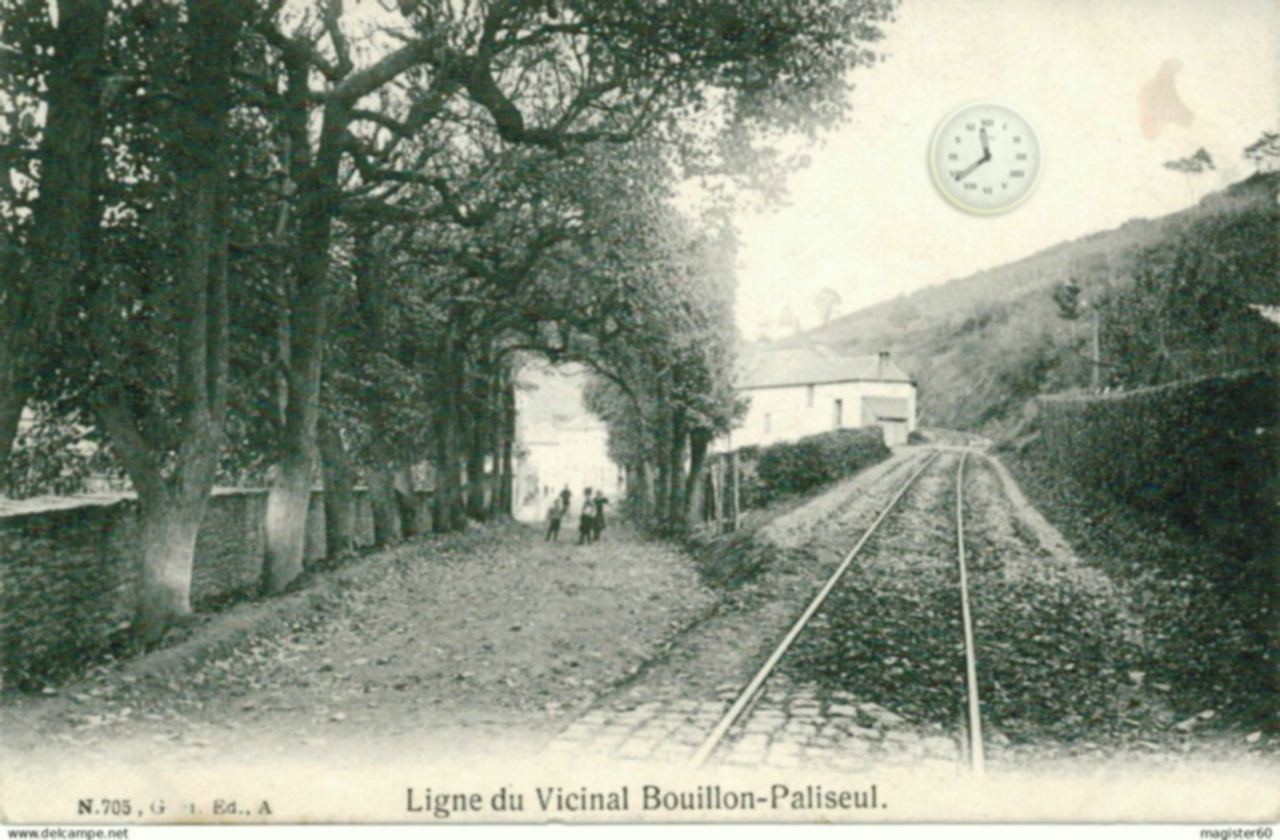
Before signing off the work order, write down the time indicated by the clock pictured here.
11:39
